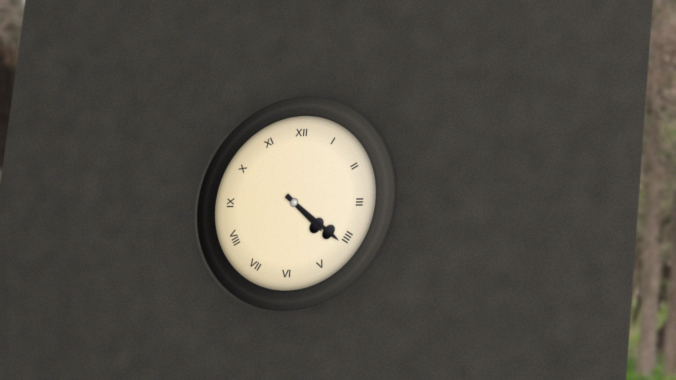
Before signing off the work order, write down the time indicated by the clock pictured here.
4:21
